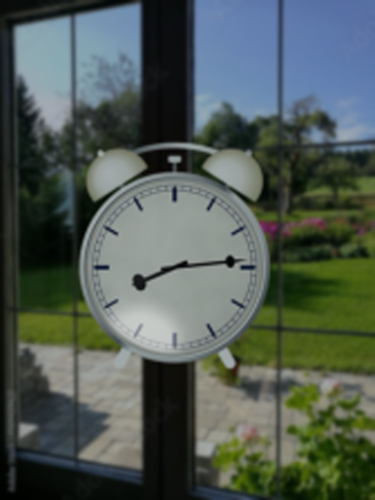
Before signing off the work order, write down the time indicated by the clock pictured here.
8:14
